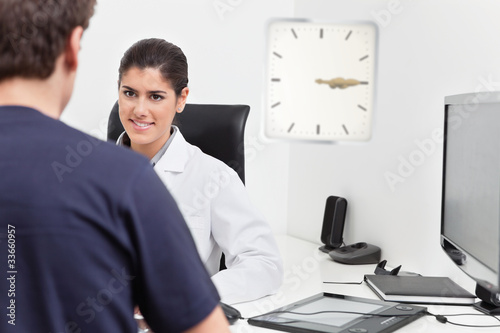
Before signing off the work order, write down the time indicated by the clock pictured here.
3:15
